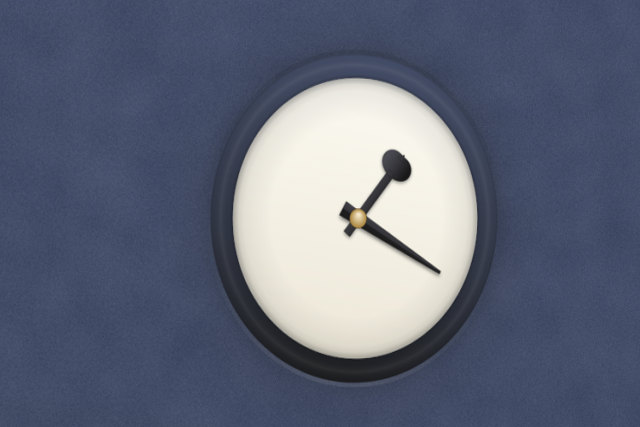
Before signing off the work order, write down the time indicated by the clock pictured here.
1:20
